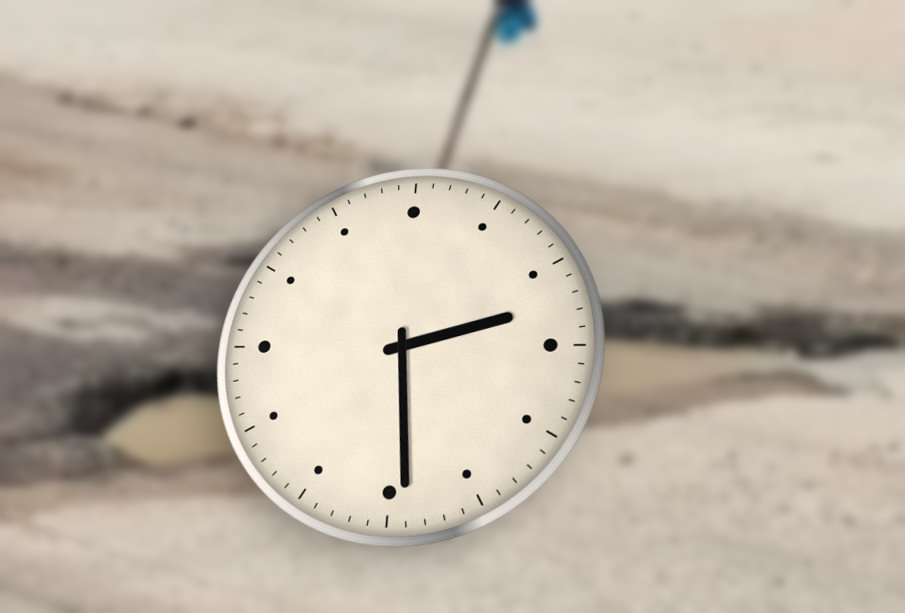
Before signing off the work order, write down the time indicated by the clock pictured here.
2:29
